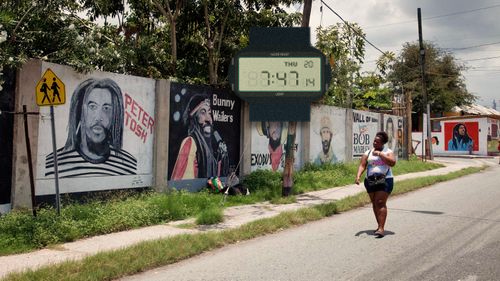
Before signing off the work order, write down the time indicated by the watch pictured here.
7:47:14
